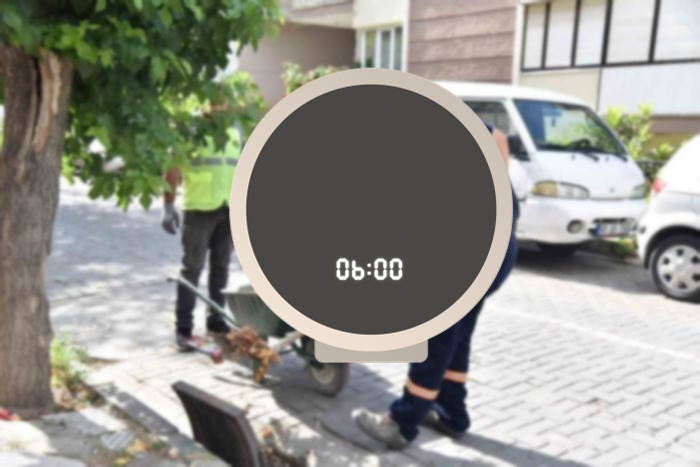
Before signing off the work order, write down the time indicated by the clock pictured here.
6:00
